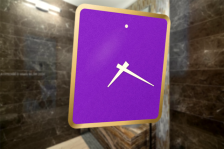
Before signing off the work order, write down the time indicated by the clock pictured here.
7:19
